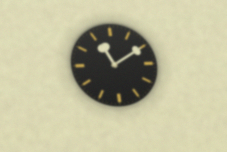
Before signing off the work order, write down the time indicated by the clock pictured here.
11:10
